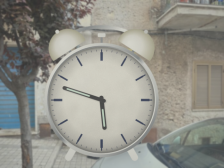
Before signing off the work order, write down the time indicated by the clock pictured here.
5:48
